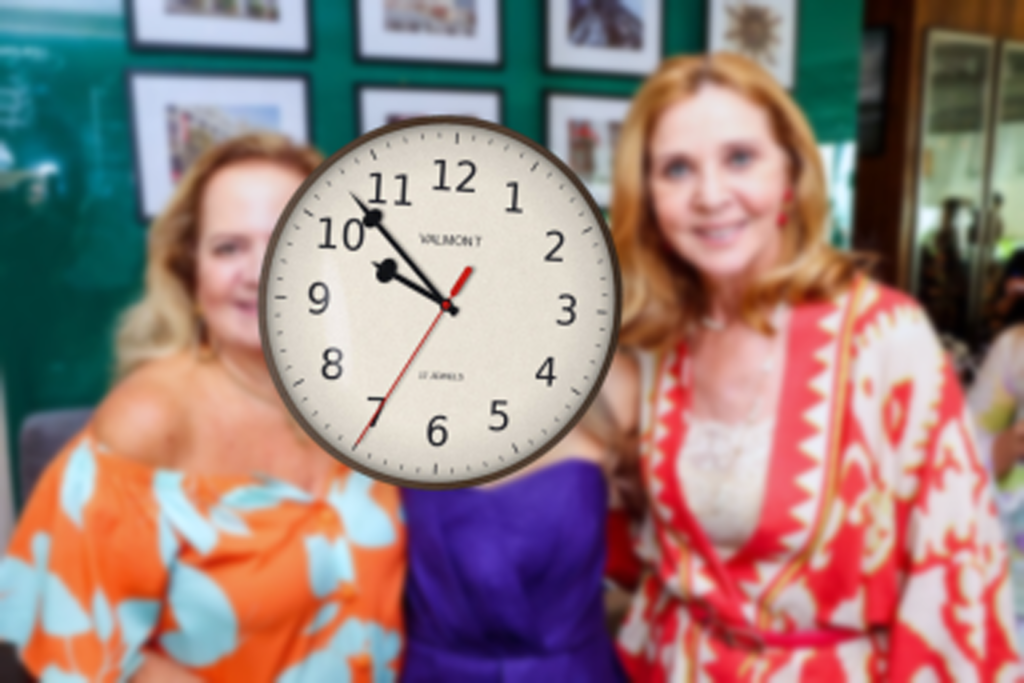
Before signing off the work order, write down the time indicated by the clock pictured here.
9:52:35
